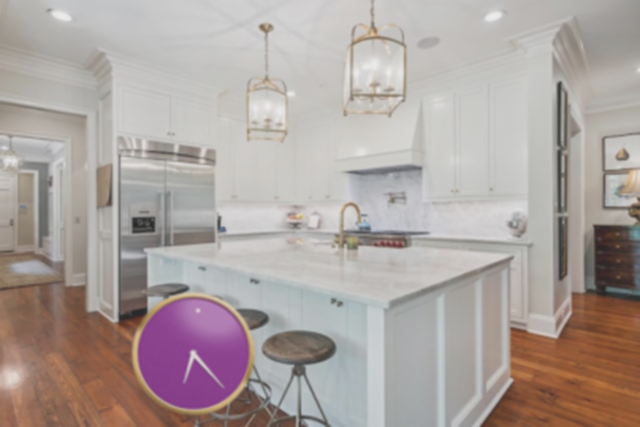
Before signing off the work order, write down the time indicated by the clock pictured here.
6:22
